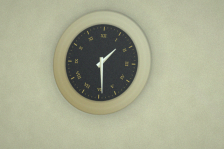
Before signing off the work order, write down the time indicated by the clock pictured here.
1:29
